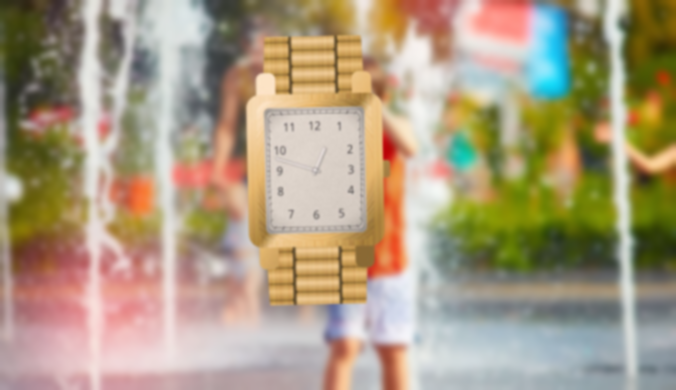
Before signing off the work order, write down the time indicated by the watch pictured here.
12:48
